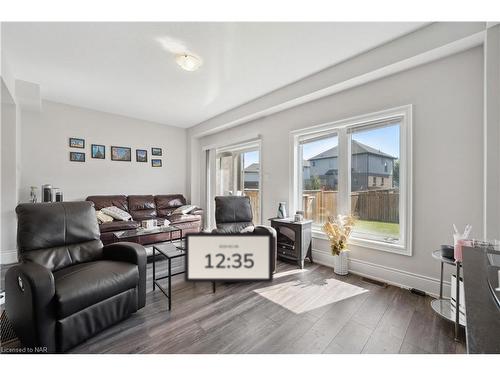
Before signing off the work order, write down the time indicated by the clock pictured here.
12:35
